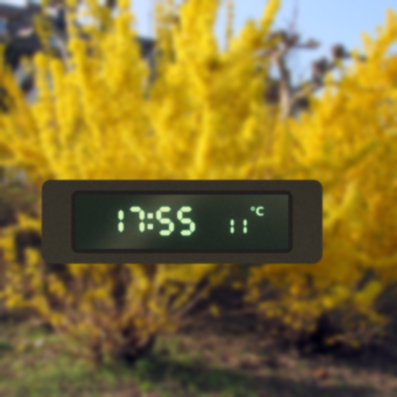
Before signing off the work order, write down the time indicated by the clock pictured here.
17:55
